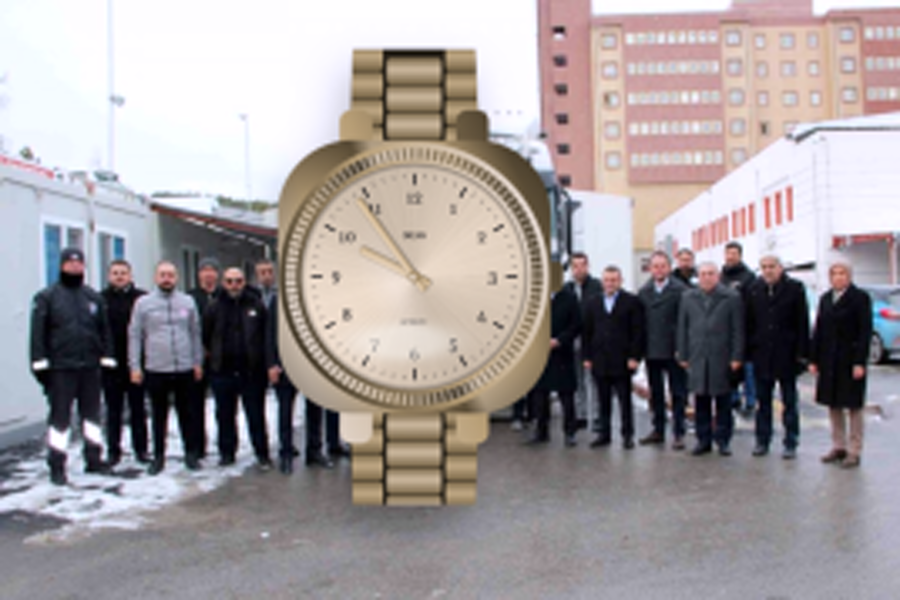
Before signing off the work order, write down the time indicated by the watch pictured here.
9:54
